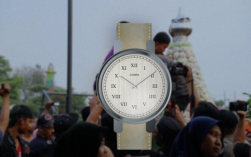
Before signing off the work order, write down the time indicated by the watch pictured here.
10:09
